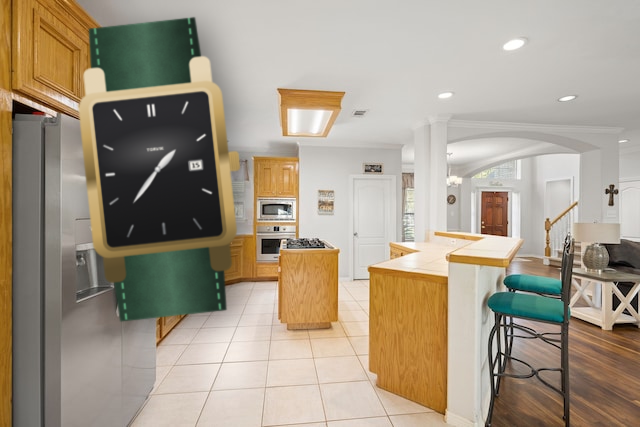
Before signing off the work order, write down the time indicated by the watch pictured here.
1:37
